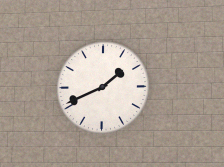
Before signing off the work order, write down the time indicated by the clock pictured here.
1:41
